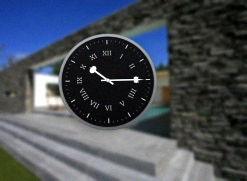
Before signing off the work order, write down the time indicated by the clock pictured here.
10:15
